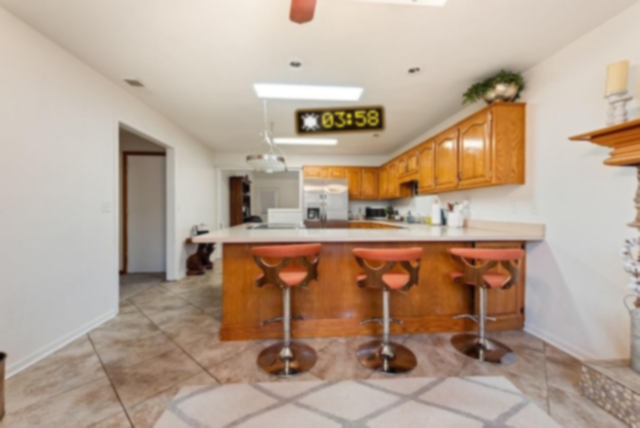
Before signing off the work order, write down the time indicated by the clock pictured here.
3:58
